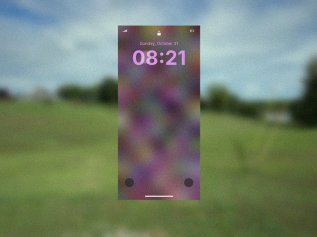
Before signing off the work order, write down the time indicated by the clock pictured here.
8:21
